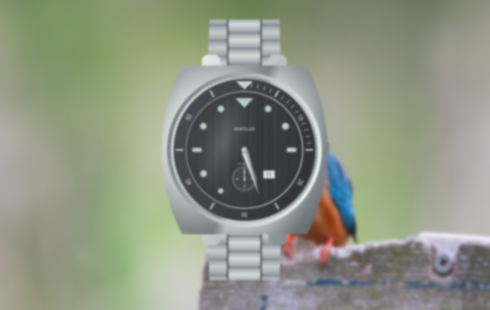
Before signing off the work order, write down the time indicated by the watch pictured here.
5:27
